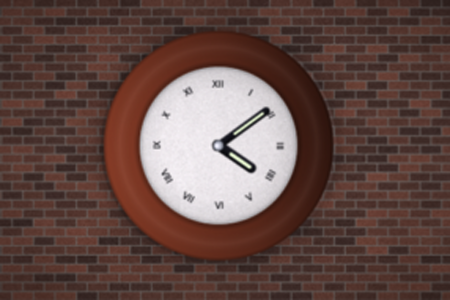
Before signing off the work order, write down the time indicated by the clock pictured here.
4:09
